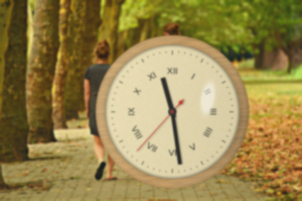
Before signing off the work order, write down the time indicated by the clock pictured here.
11:28:37
